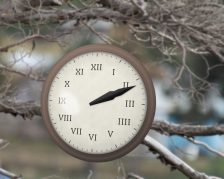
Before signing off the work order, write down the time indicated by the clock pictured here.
2:11
